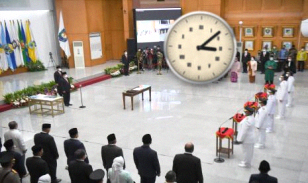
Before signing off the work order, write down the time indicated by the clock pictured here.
3:08
